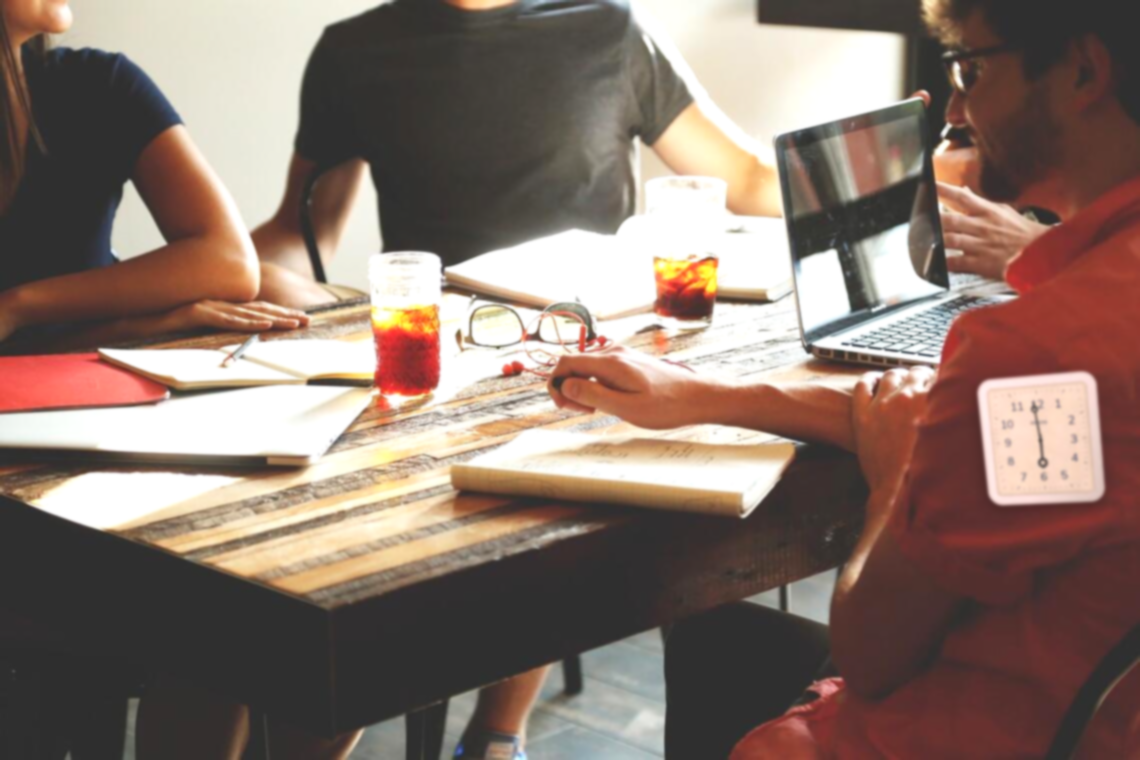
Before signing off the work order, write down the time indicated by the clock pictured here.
5:59
